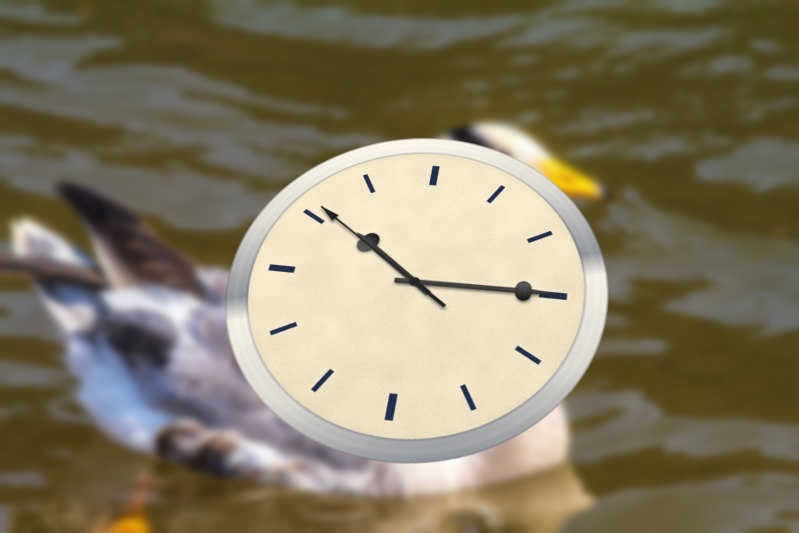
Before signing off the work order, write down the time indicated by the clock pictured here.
10:14:51
